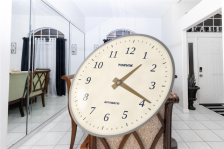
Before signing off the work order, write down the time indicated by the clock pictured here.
1:19
